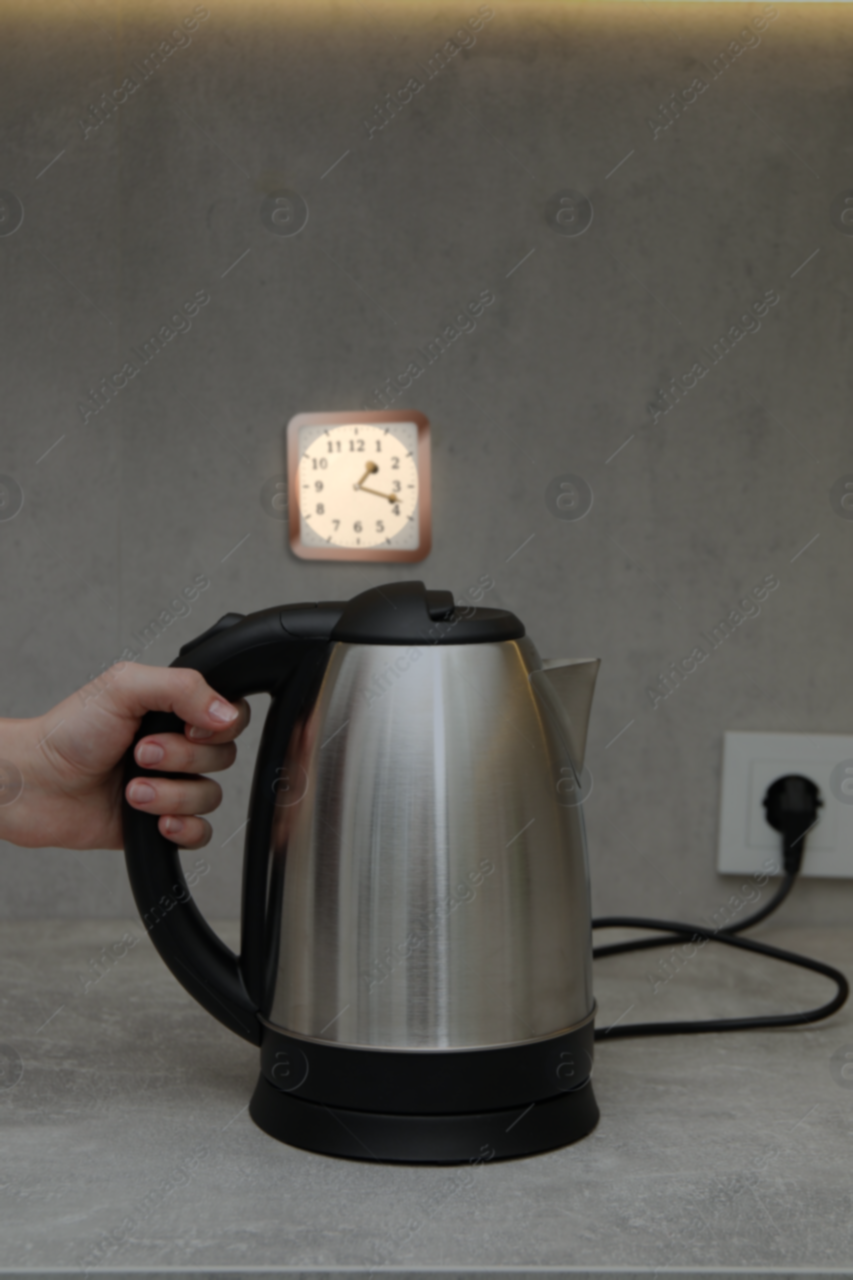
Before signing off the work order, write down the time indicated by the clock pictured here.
1:18
